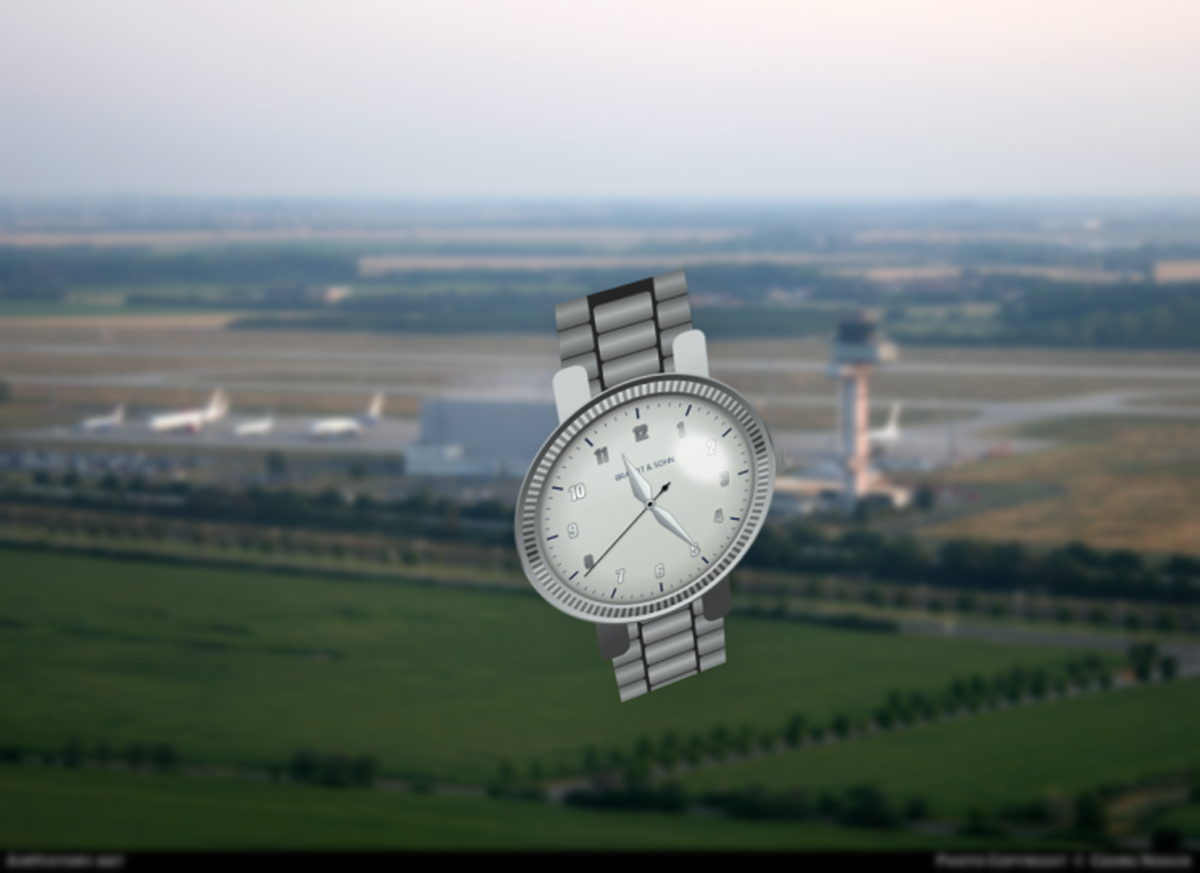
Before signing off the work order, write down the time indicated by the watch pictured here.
11:24:39
